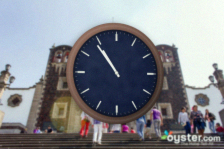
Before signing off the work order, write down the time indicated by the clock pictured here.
10:54
